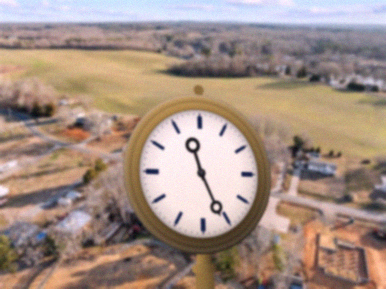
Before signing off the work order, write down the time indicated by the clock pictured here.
11:26
